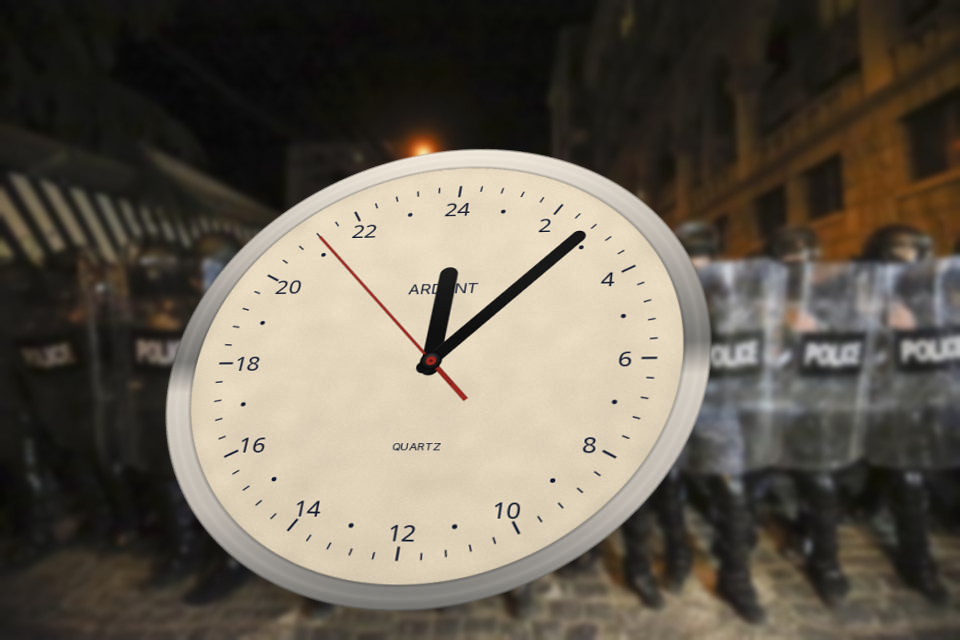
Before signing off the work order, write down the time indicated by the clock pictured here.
0:06:53
